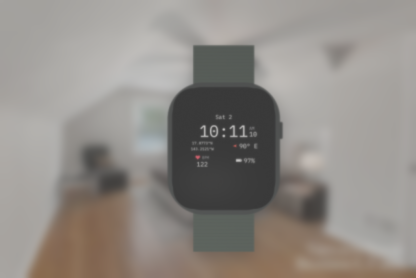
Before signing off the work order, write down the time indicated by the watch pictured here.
10:11
